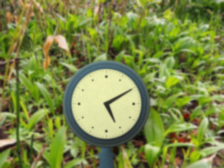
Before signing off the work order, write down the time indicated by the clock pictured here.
5:10
